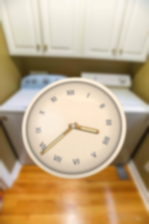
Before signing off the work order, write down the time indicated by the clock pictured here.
3:39
